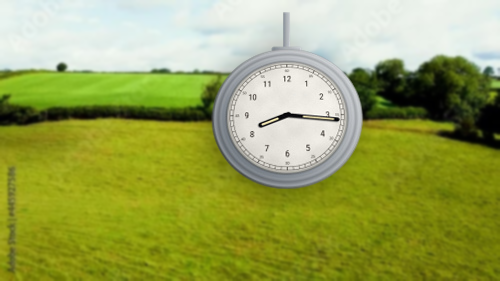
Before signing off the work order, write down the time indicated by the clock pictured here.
8:16
